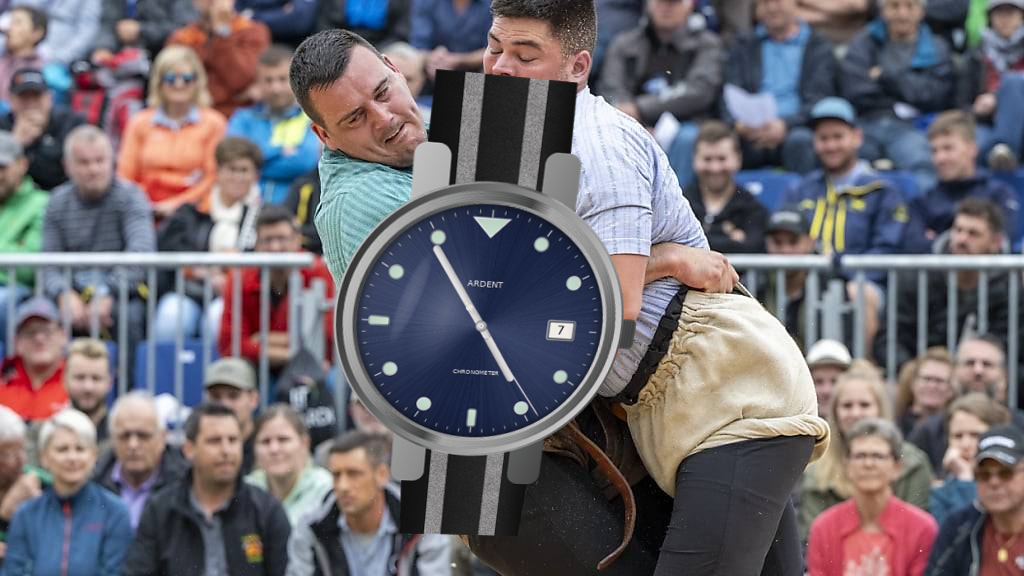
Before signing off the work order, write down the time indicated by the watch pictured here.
4:54:24
